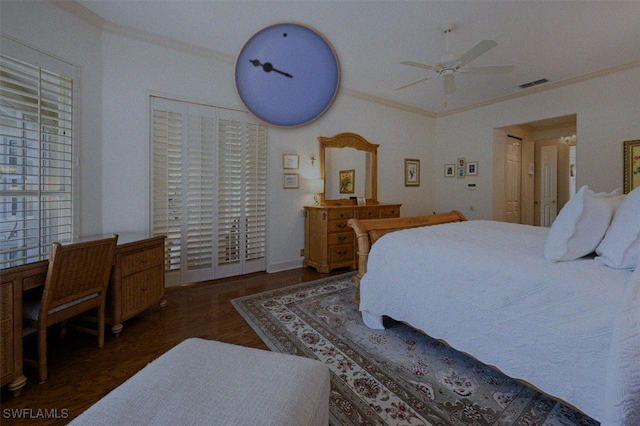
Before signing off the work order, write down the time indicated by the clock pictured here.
9:49
